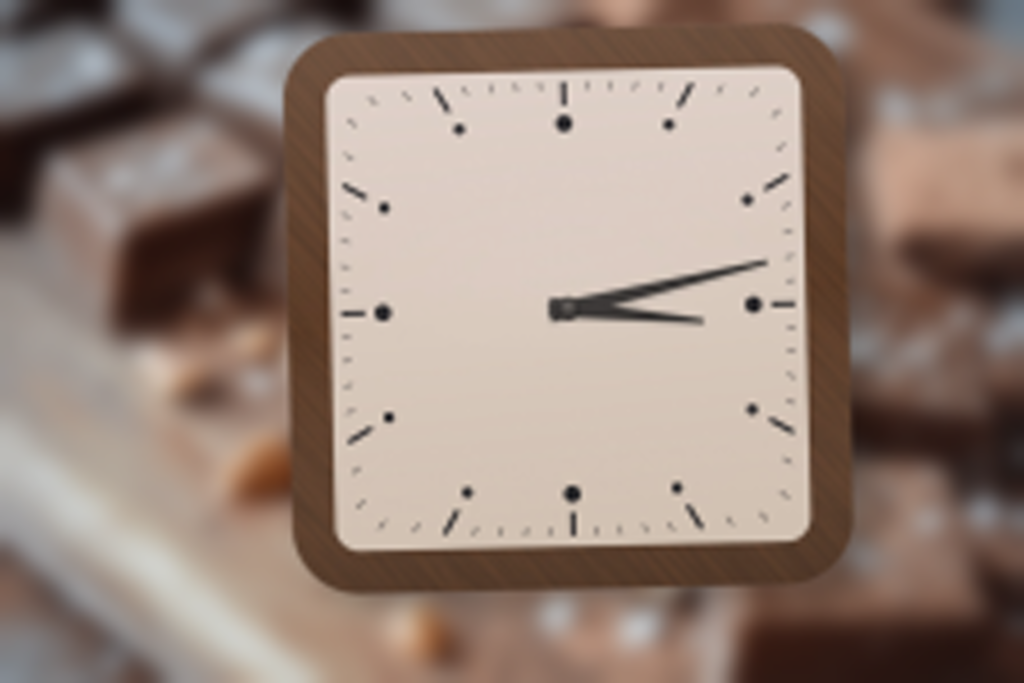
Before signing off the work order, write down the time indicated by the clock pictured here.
3:13
